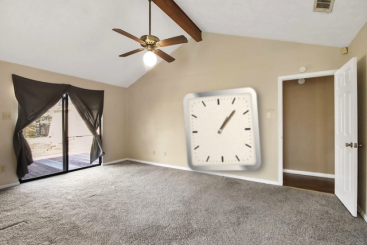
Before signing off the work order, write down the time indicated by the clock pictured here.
1:07
